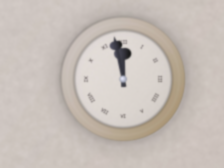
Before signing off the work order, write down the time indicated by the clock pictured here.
11:58
